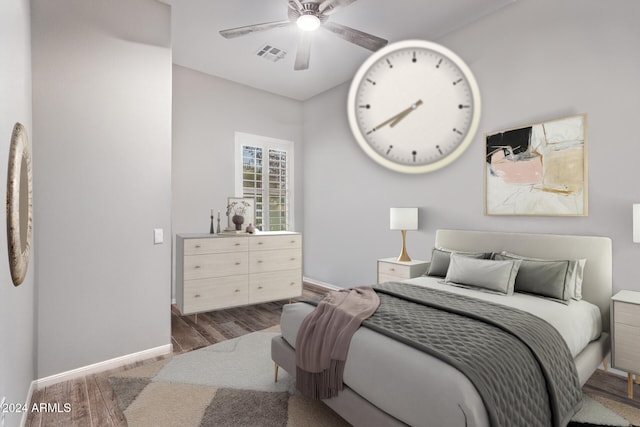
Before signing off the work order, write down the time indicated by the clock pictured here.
7:40
